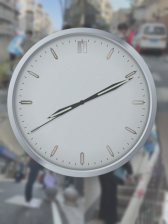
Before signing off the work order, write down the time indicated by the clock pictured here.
8:10:40
